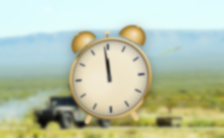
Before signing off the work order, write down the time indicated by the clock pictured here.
11:59
